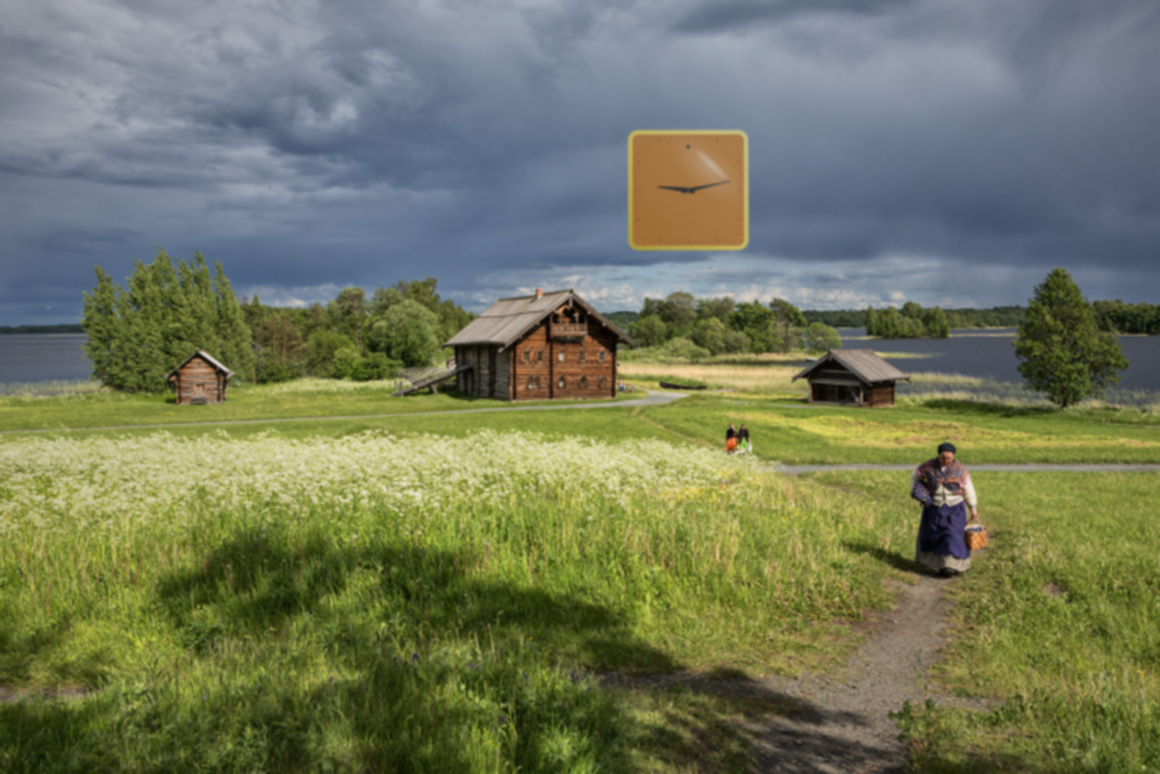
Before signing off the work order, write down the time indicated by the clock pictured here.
9:13
